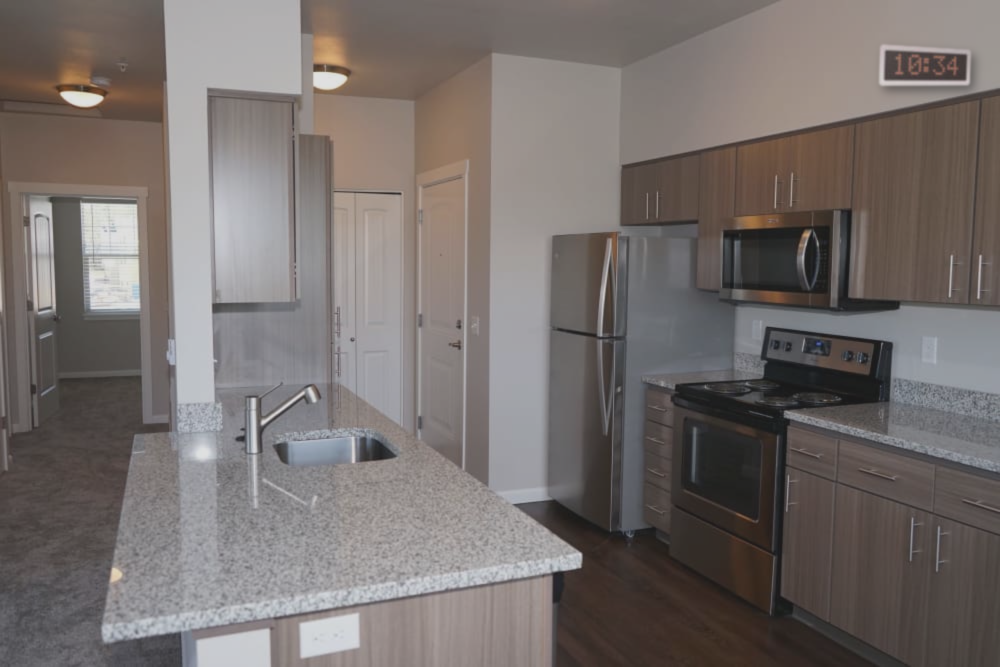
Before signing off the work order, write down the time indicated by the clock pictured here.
10:34
